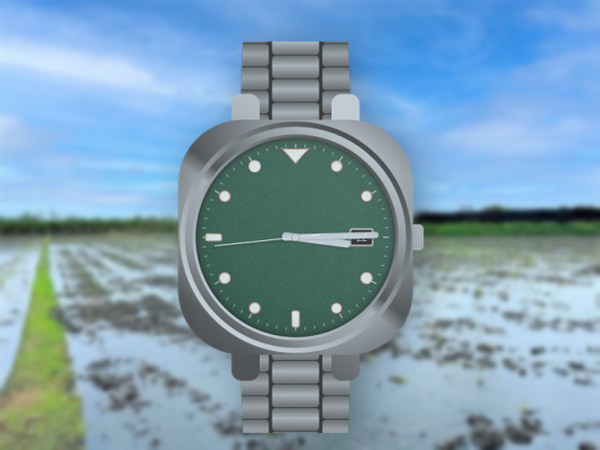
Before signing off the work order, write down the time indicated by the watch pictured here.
3:14:44
